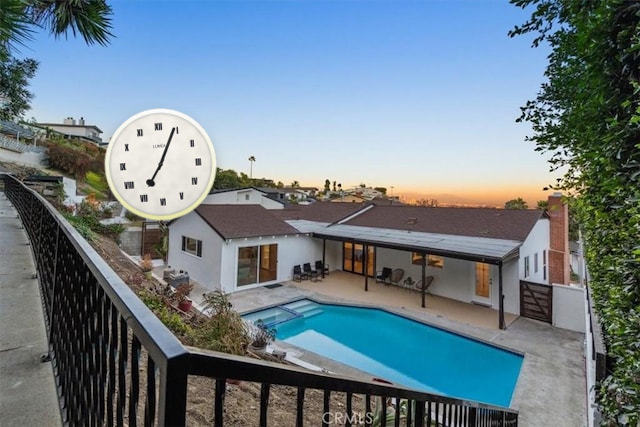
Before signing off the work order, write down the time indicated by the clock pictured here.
7:04
